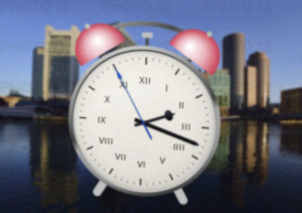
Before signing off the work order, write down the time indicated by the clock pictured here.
2:17:55
